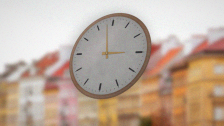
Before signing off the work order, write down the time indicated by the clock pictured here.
2:58
